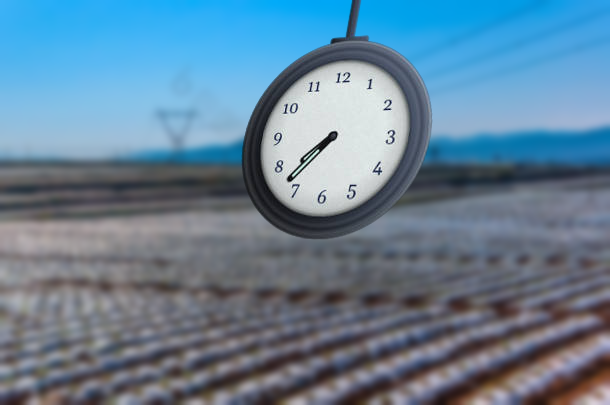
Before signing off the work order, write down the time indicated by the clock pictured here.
7:37
